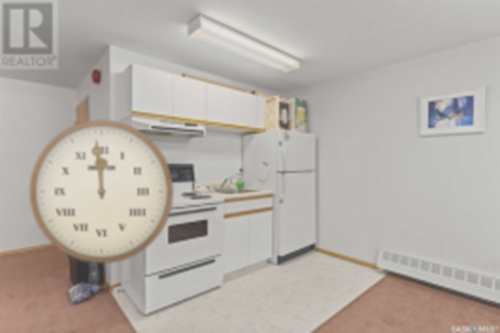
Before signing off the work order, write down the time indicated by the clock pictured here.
11:59
